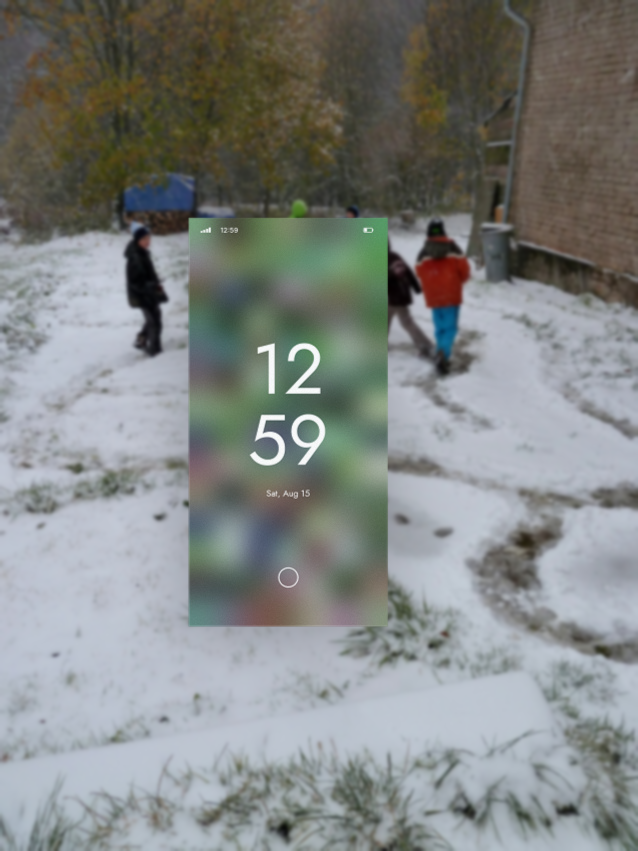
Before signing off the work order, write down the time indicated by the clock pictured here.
12:59
